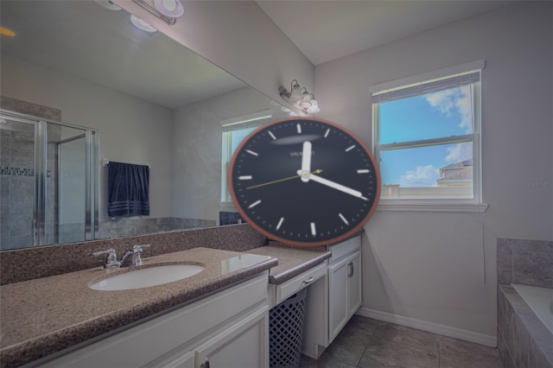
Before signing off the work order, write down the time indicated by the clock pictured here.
12:19:43
